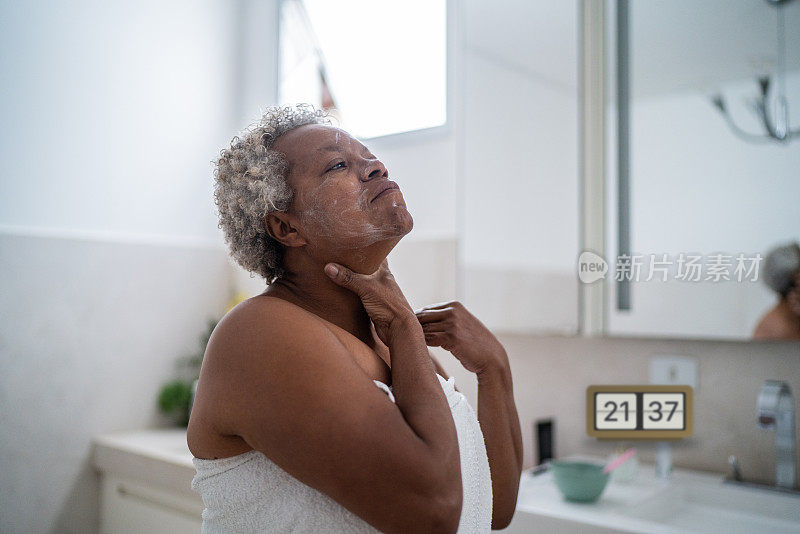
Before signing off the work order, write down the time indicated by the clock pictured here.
21:37
